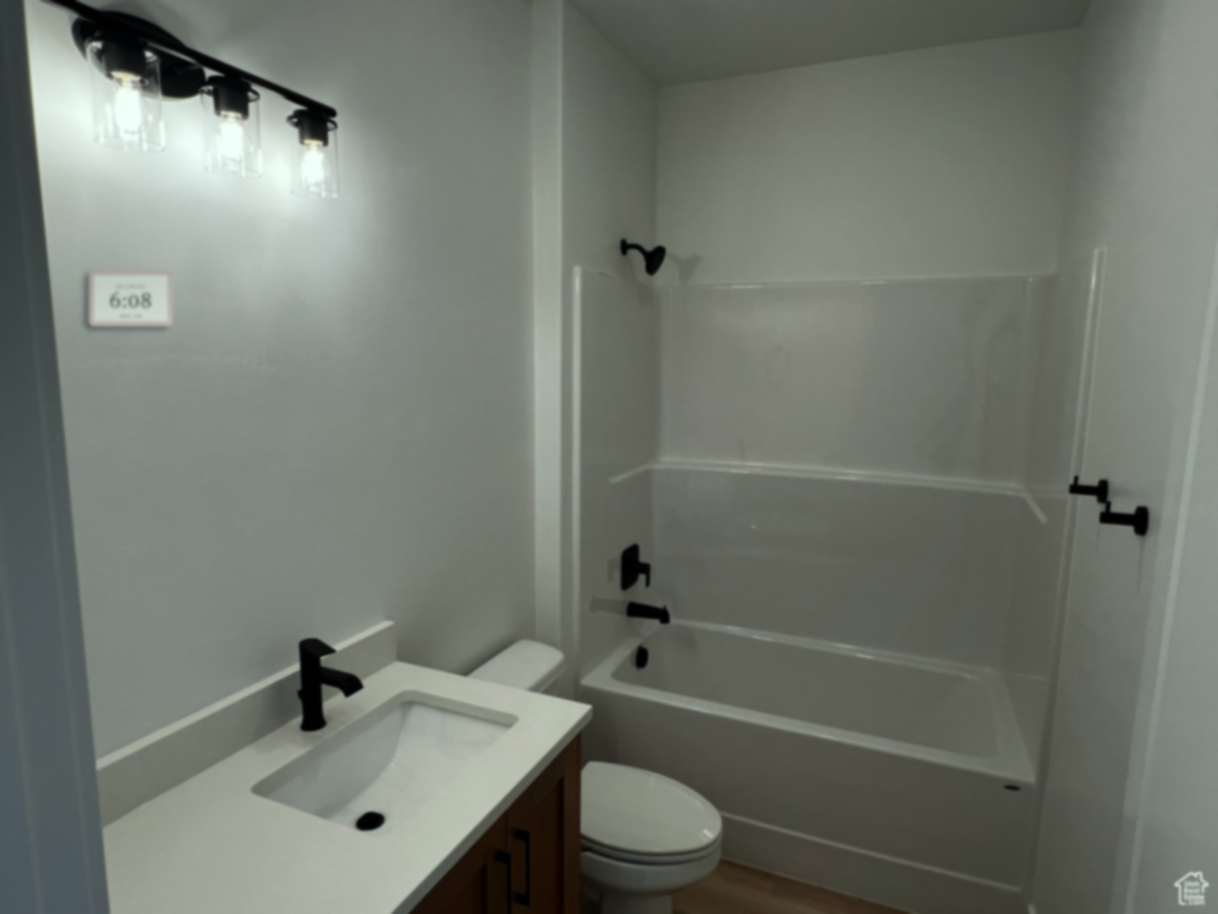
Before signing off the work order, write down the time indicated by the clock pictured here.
6:08
